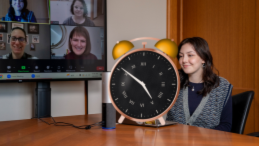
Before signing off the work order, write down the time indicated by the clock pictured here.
4:51
